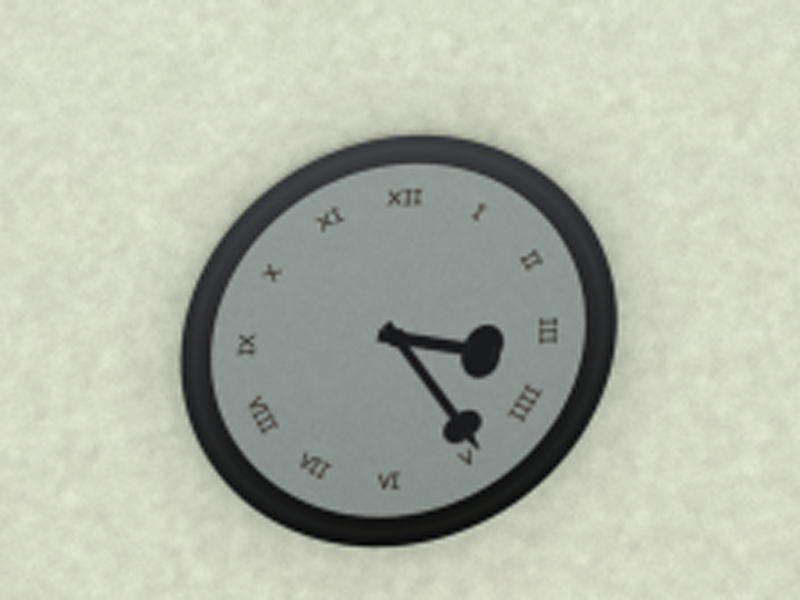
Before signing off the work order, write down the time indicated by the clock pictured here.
3:24
